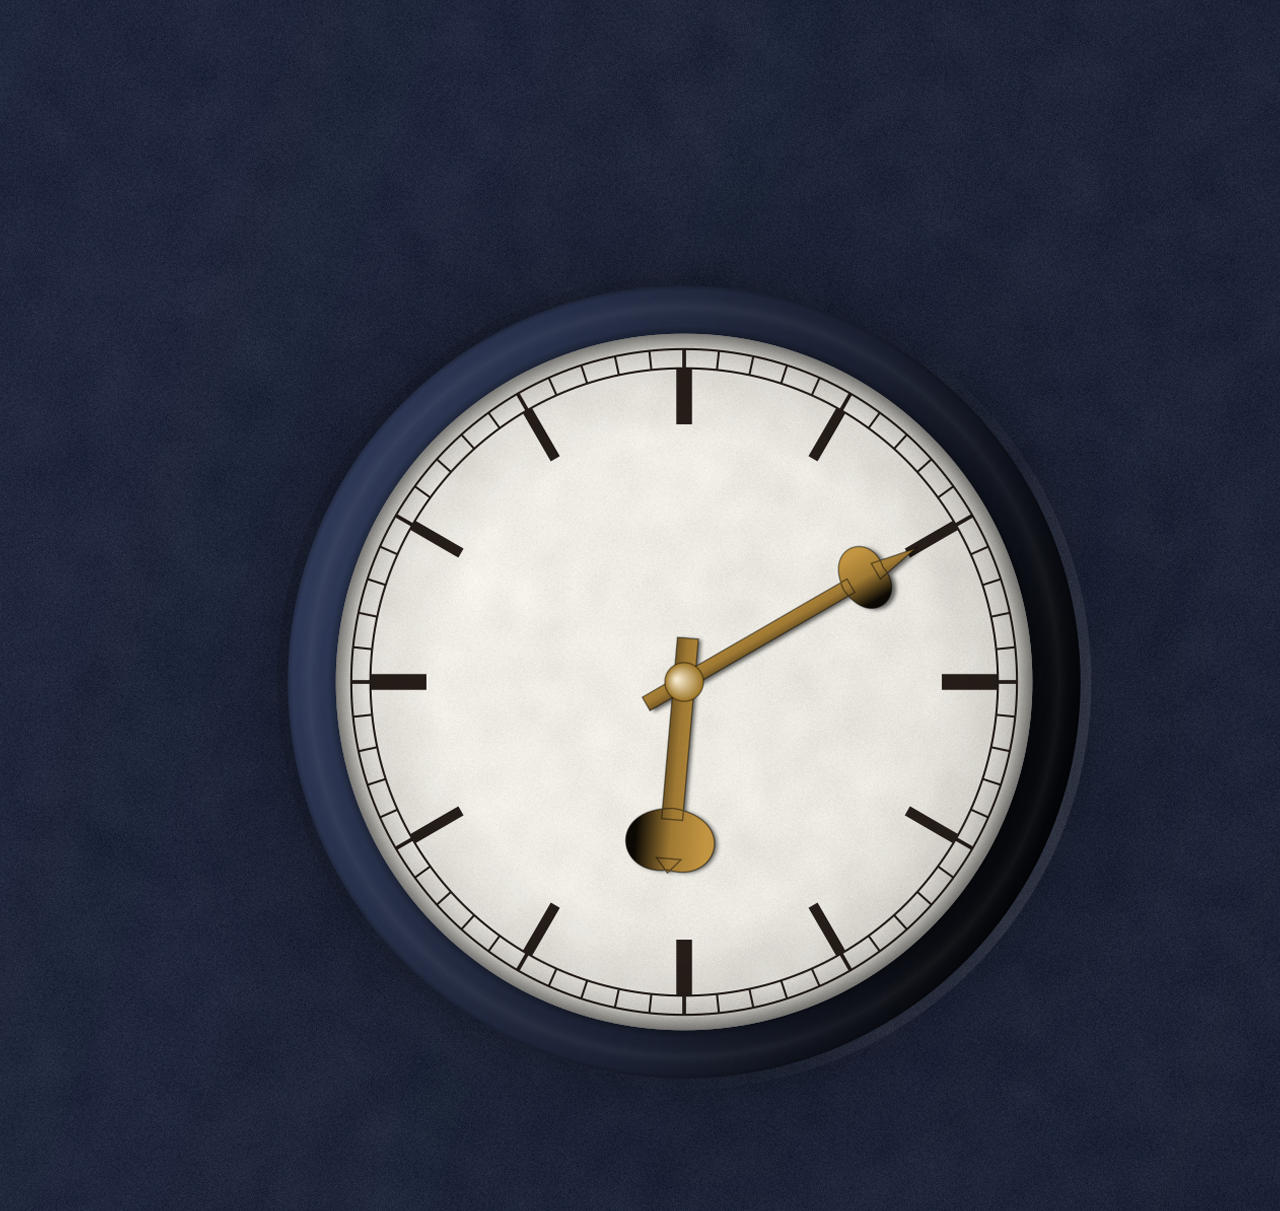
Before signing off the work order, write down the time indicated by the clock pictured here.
6:10
